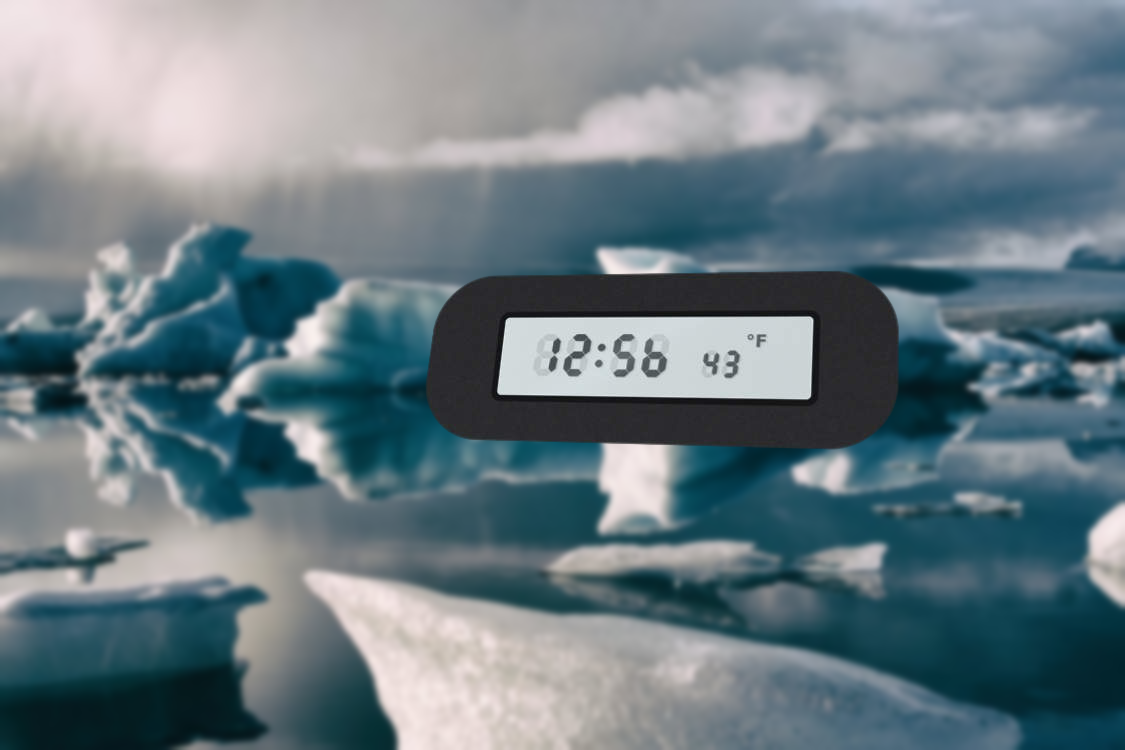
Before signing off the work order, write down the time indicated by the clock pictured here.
12:56
